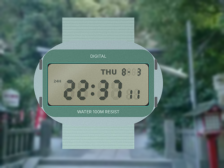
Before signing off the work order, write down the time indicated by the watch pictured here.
22:37:11
